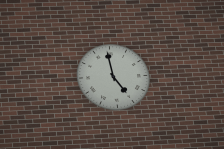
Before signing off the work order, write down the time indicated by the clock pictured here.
4:59
